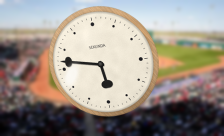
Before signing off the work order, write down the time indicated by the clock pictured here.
5:47
